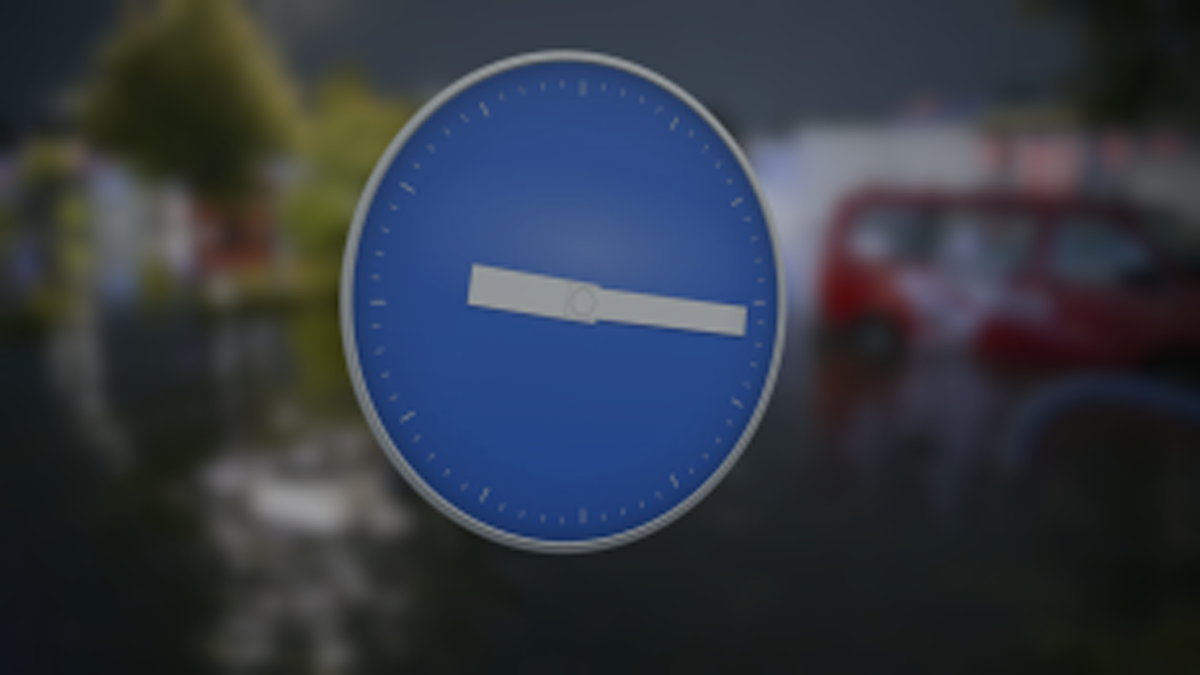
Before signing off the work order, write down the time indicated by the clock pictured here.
9:16
